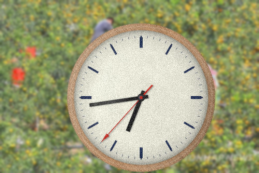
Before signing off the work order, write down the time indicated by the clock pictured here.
6:43:37
